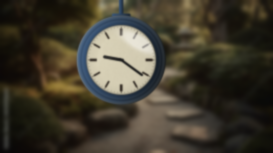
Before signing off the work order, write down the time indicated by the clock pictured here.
9:21
